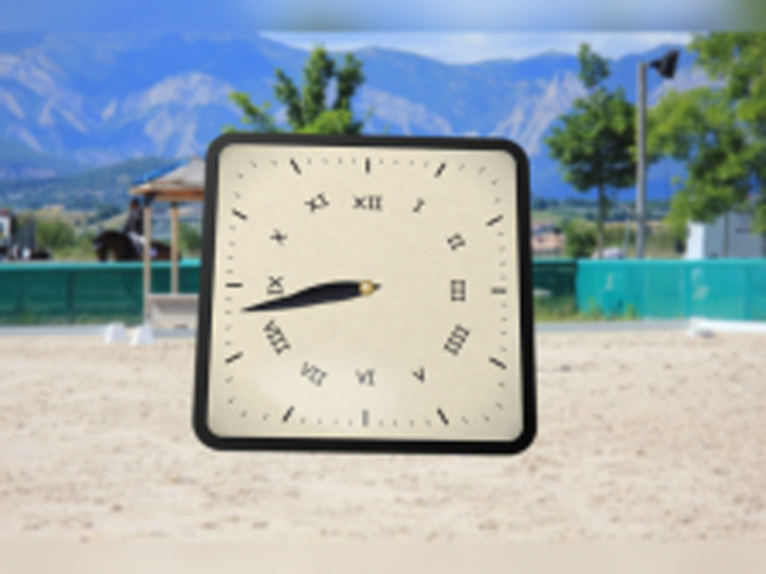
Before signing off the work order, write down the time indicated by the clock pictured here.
8:43
